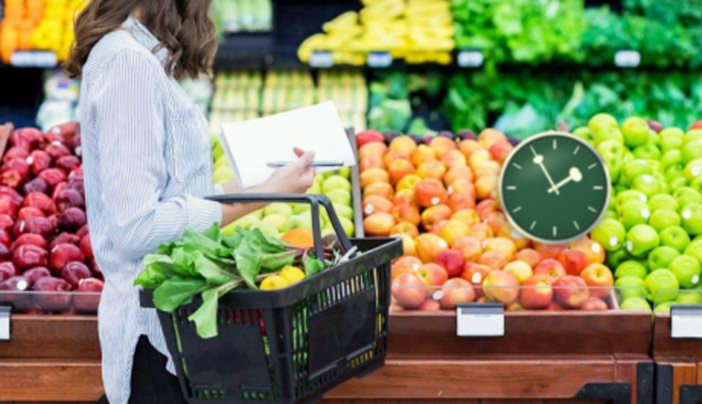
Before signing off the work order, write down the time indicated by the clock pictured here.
1:55
